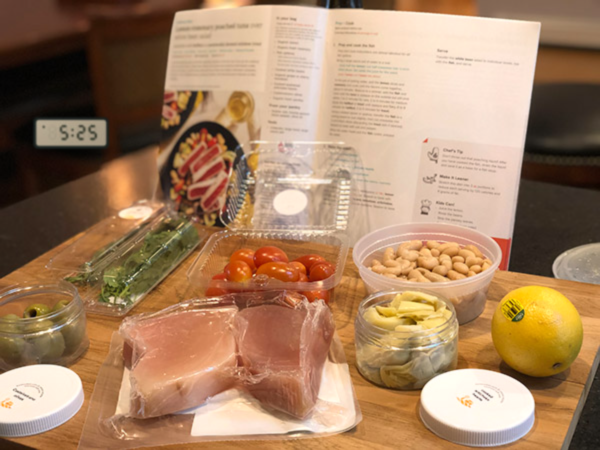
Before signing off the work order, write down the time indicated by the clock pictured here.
5:25
